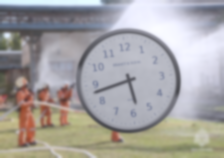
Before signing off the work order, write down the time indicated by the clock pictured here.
5:43
